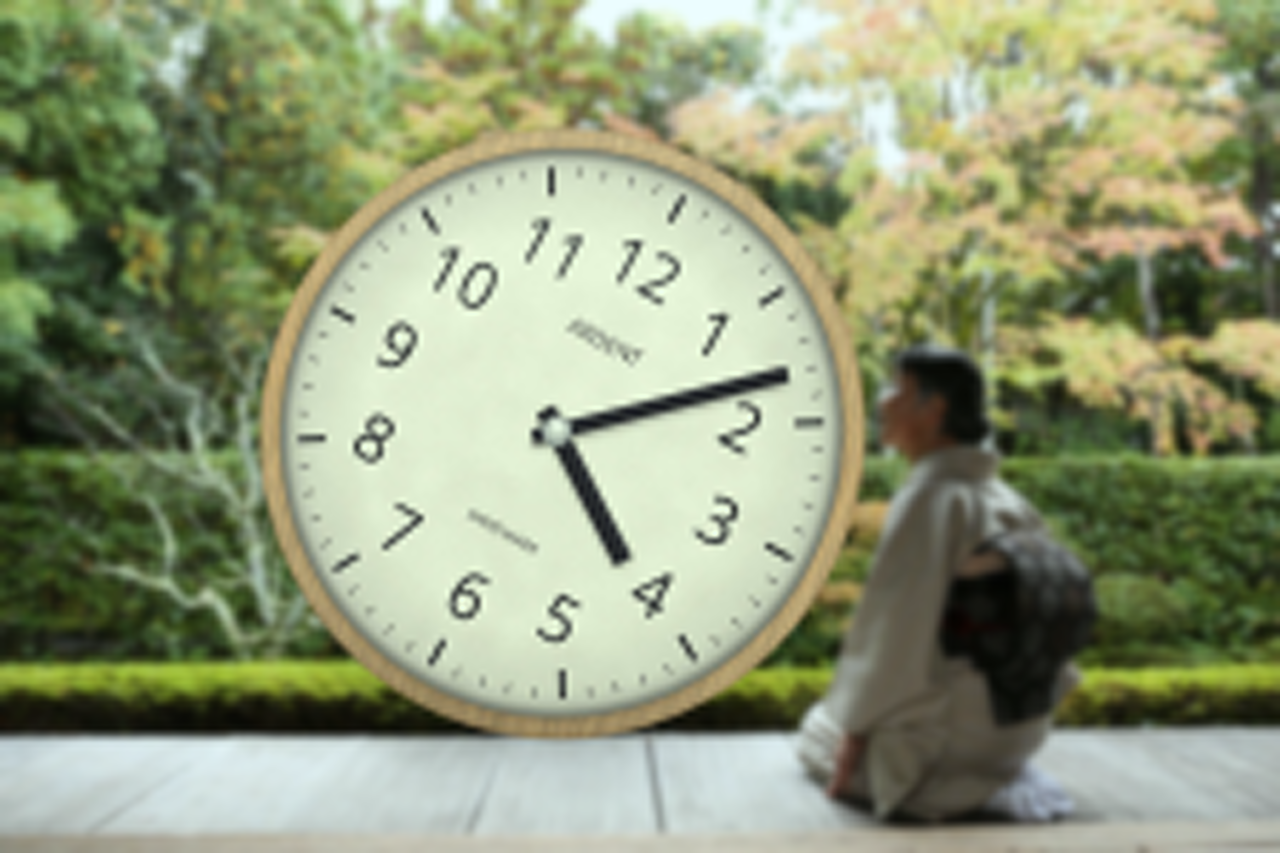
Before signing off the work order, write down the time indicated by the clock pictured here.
4:08
